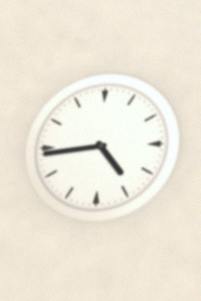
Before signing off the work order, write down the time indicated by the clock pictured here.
4:44
